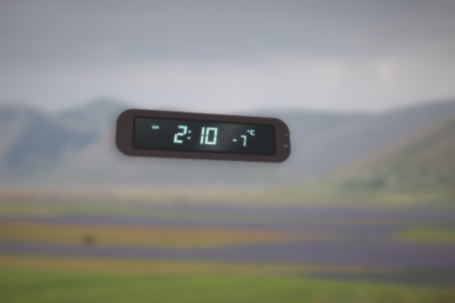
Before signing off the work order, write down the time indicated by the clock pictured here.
2:10
